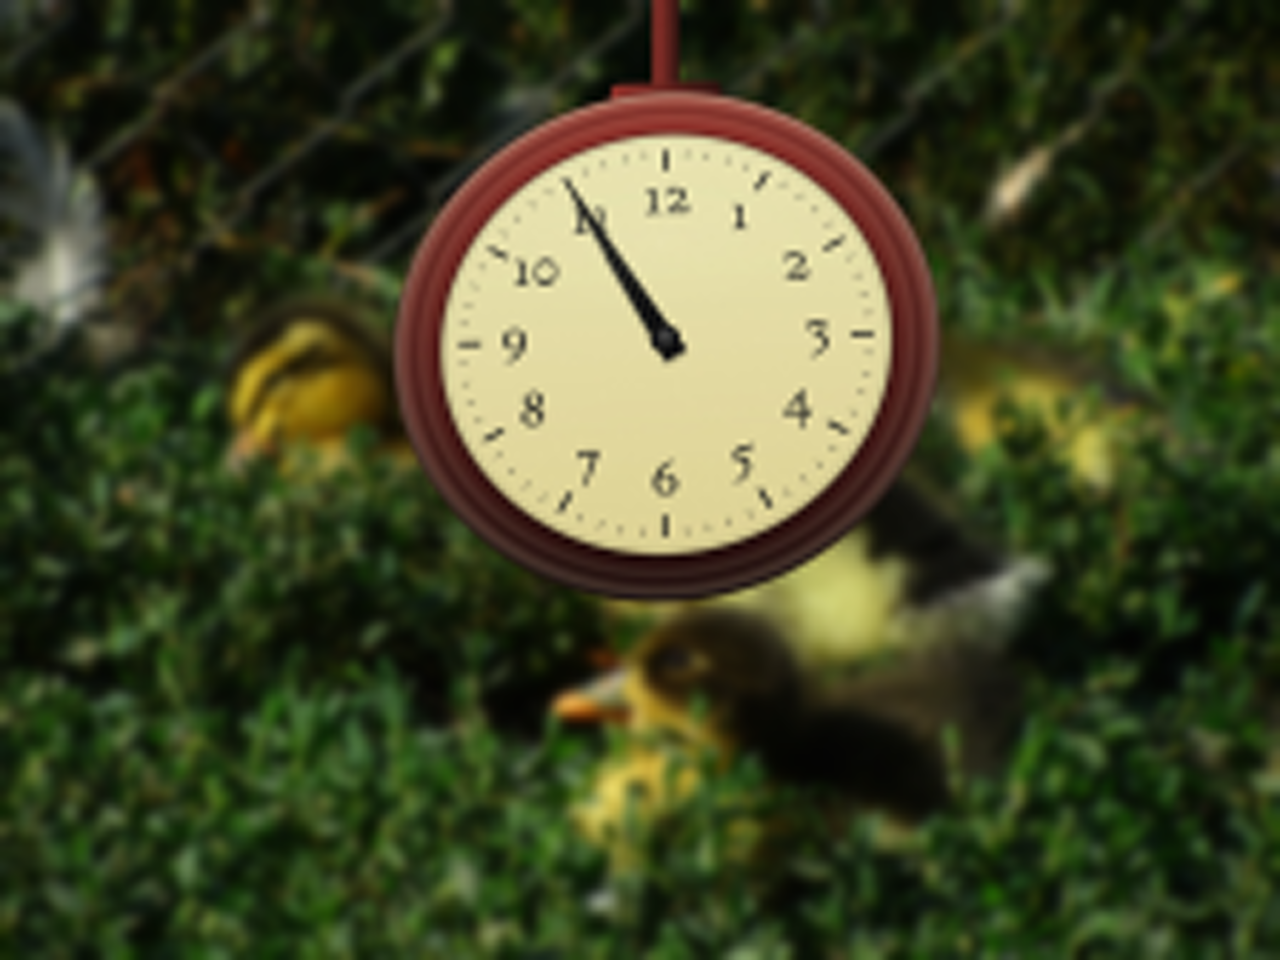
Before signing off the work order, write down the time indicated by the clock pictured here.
10:55
